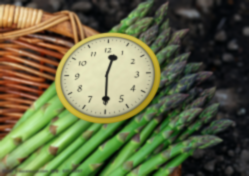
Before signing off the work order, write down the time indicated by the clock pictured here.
12:30
